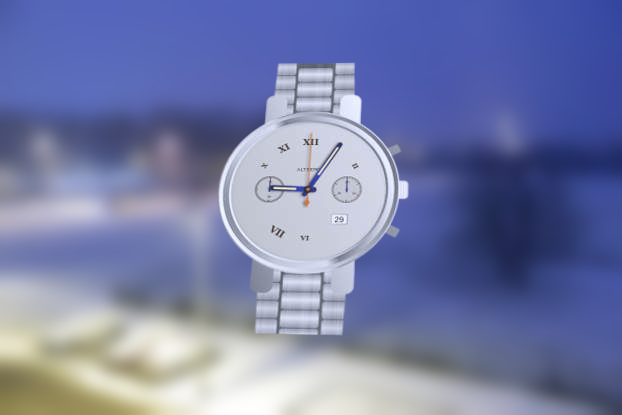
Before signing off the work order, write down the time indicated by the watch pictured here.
9:05
